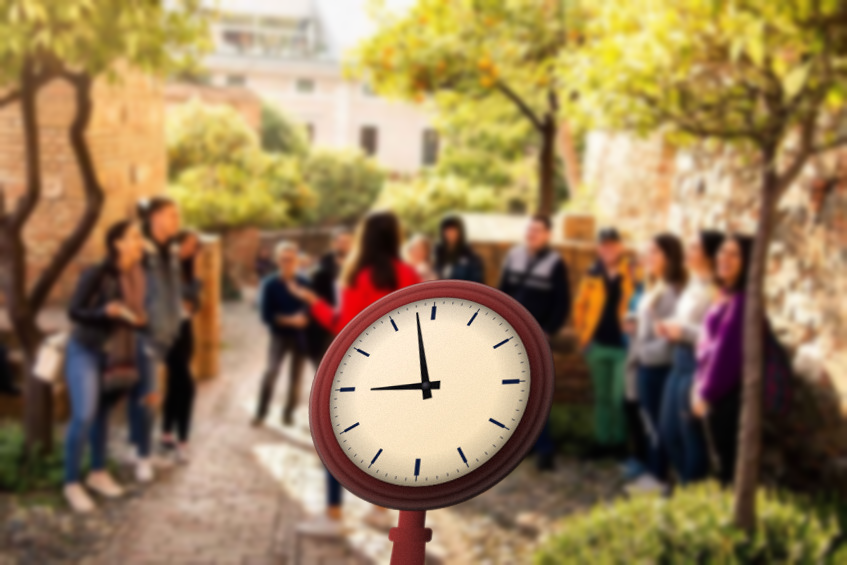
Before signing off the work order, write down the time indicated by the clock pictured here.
8:58
